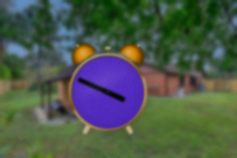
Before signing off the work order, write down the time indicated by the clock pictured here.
3:49
